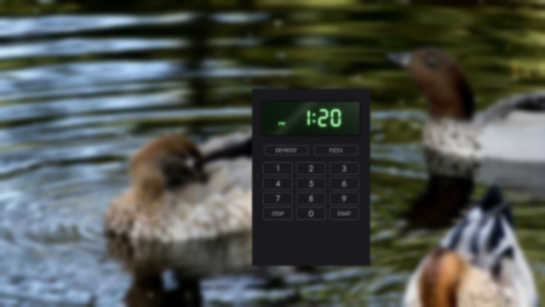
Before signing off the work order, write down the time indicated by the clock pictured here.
1:20
